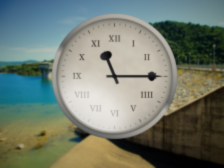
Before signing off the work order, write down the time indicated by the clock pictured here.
11:15
